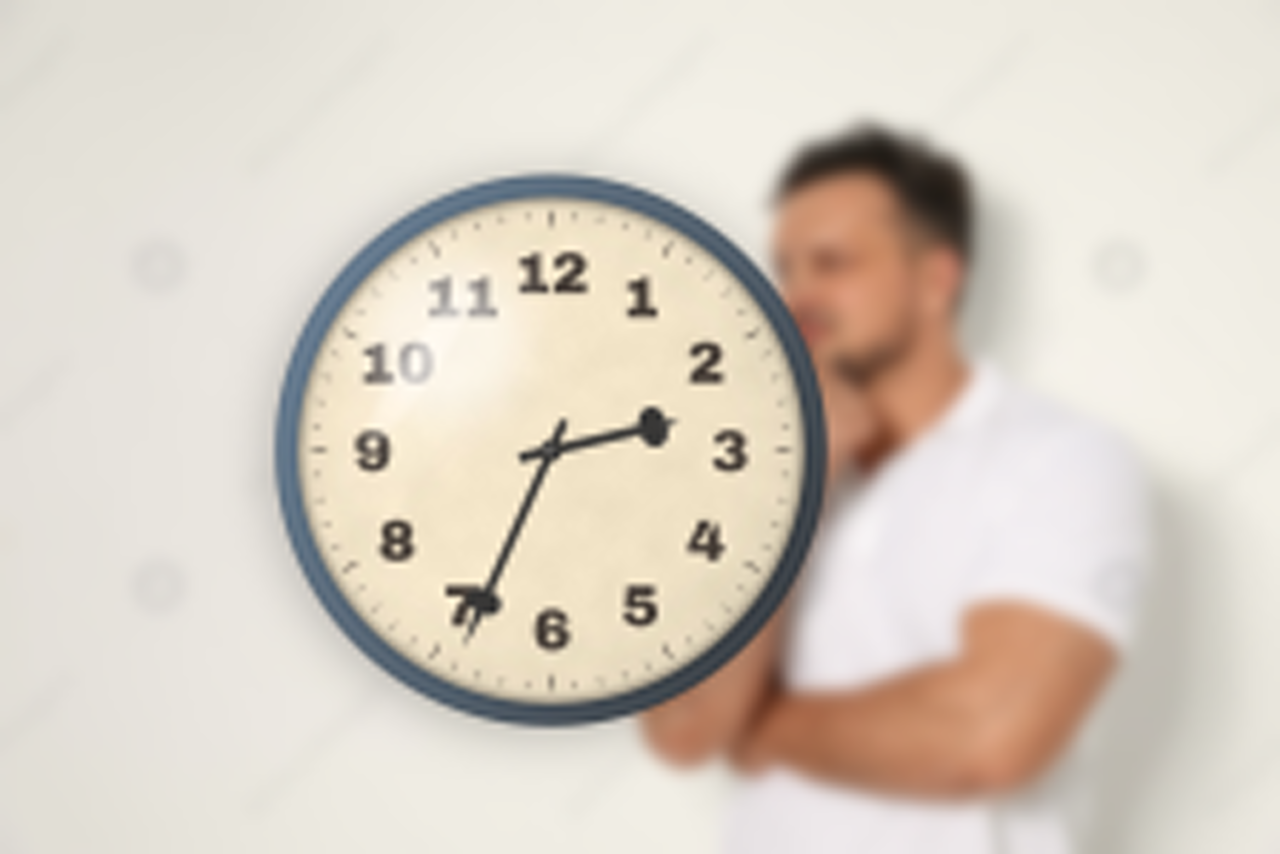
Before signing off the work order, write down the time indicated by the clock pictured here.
2:34
